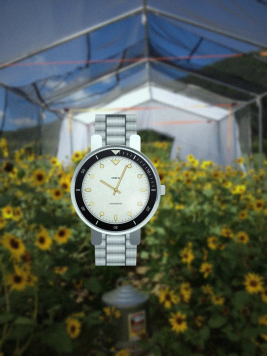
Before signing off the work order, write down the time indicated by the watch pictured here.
10:04
